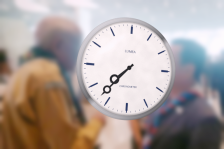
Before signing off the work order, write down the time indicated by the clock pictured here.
7:37
